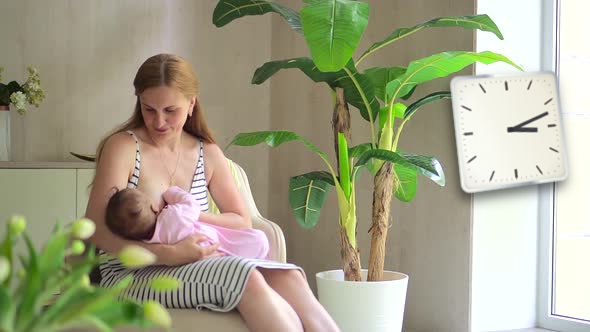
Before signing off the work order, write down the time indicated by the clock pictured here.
3:12
